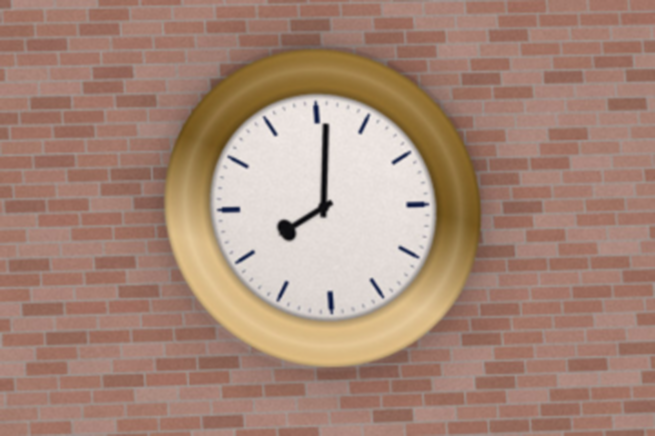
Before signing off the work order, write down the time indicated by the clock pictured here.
8:01
